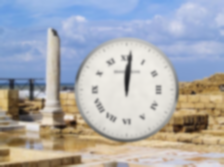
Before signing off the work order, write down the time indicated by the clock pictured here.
12:01
